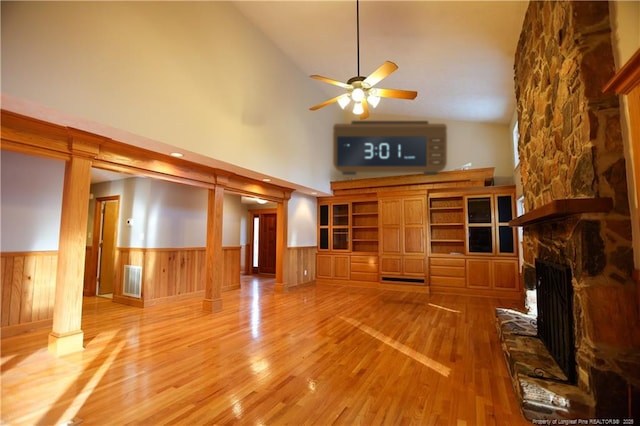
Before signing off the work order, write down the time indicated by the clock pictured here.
3:01
